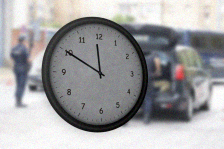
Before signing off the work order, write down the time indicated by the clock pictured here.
11:50
